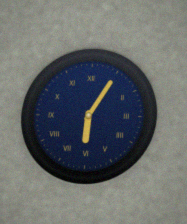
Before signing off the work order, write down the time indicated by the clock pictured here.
6:05
